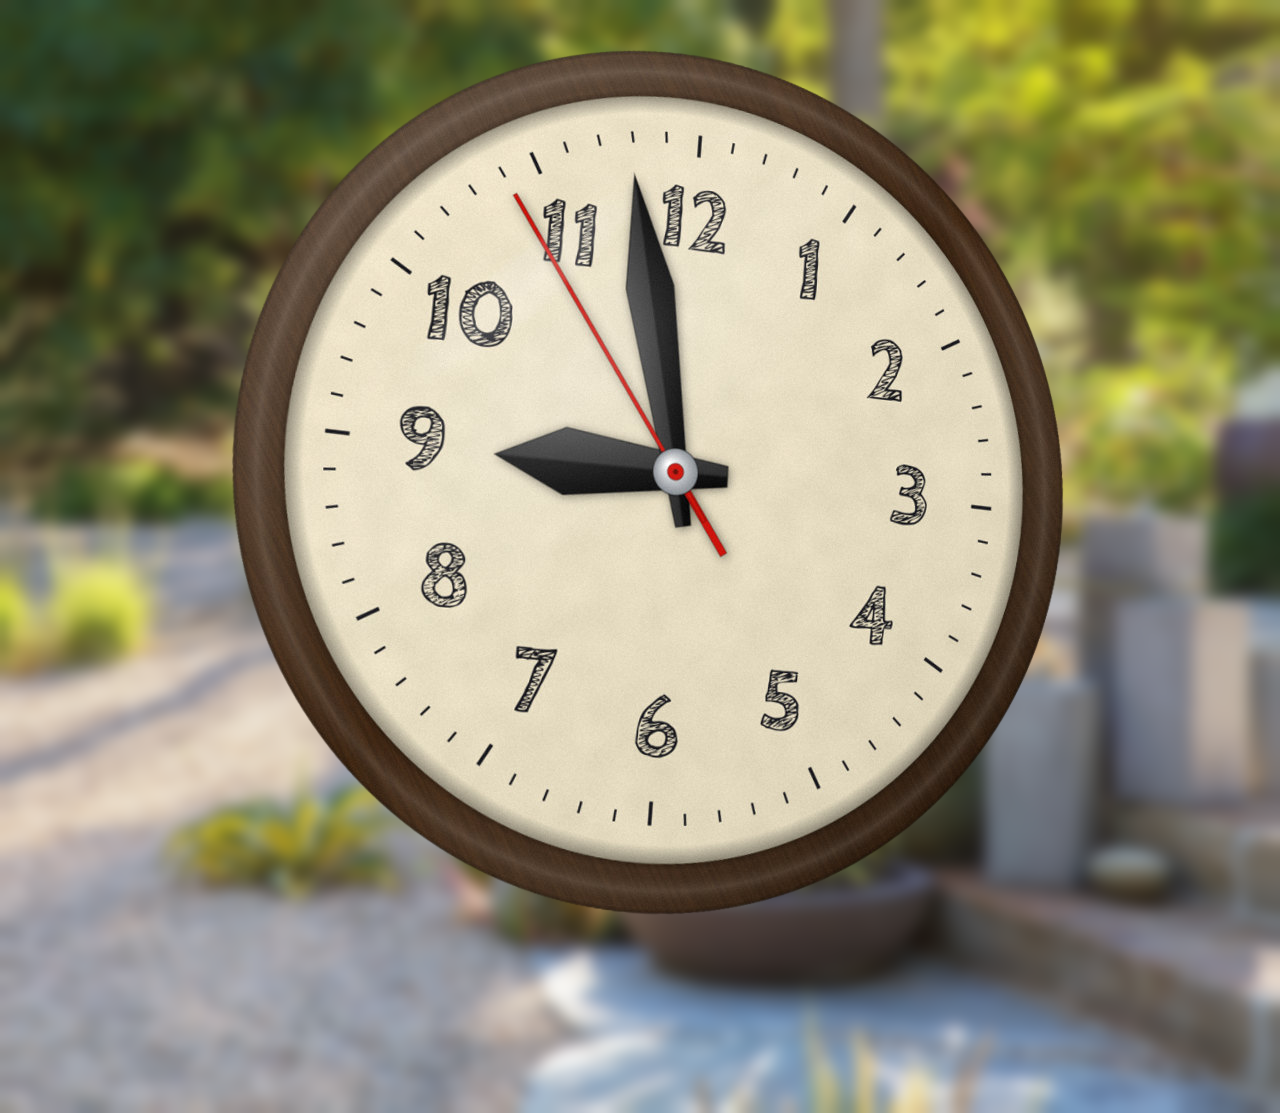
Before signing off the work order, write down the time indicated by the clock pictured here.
8:57:54
